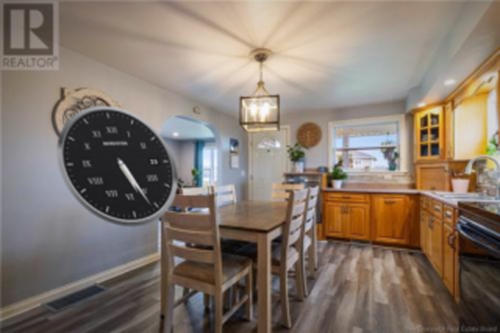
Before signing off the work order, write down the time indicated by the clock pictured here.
5:26
